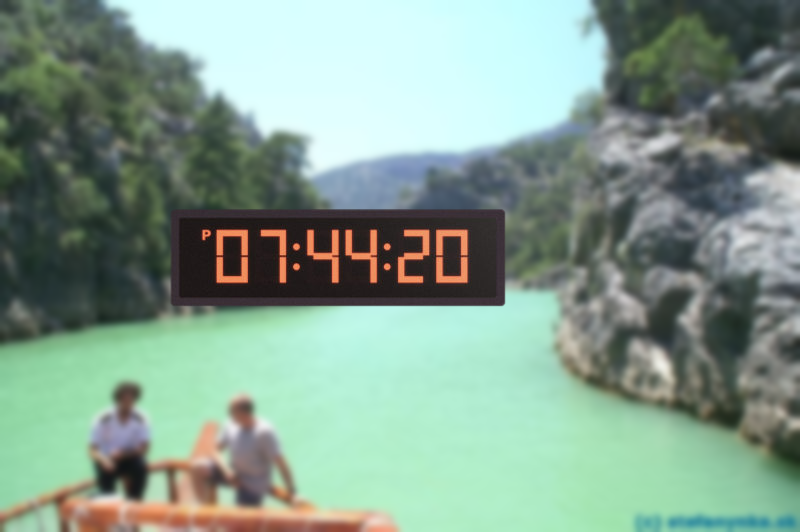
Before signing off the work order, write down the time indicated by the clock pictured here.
7:44:20
